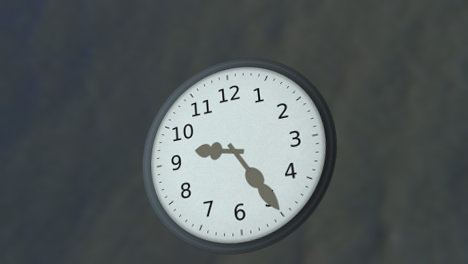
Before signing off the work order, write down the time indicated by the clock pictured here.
9:25
